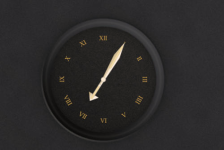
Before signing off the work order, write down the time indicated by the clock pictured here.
7:05
